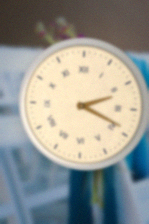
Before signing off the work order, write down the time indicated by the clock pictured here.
2:19
